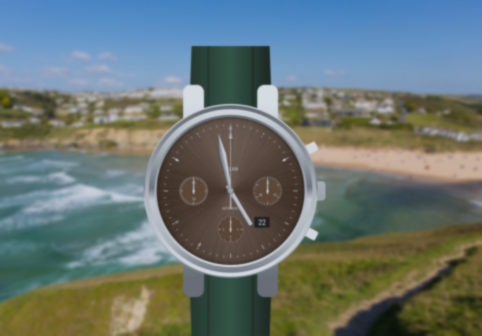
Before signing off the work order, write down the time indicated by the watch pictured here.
4:58
